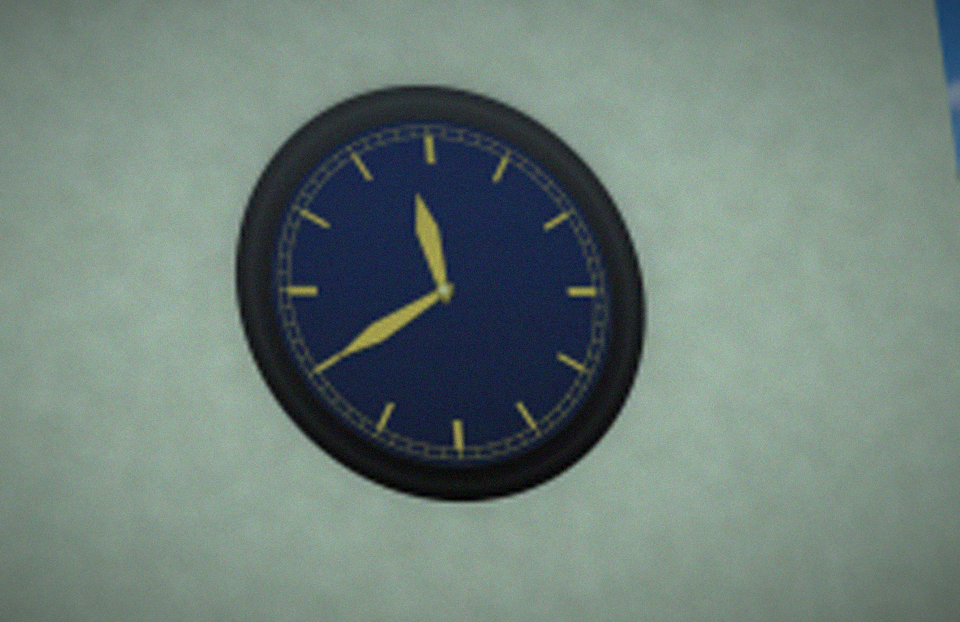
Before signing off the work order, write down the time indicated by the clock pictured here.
11:40
